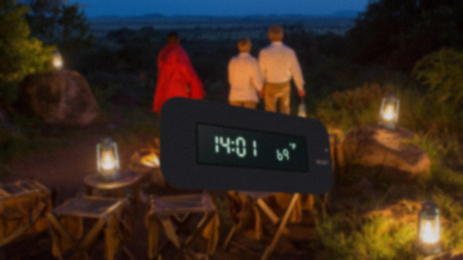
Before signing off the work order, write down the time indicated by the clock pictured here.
14:01
